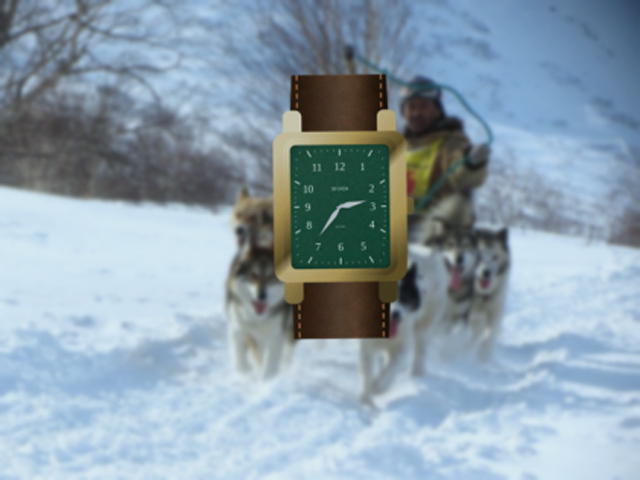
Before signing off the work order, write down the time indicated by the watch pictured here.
2:36
